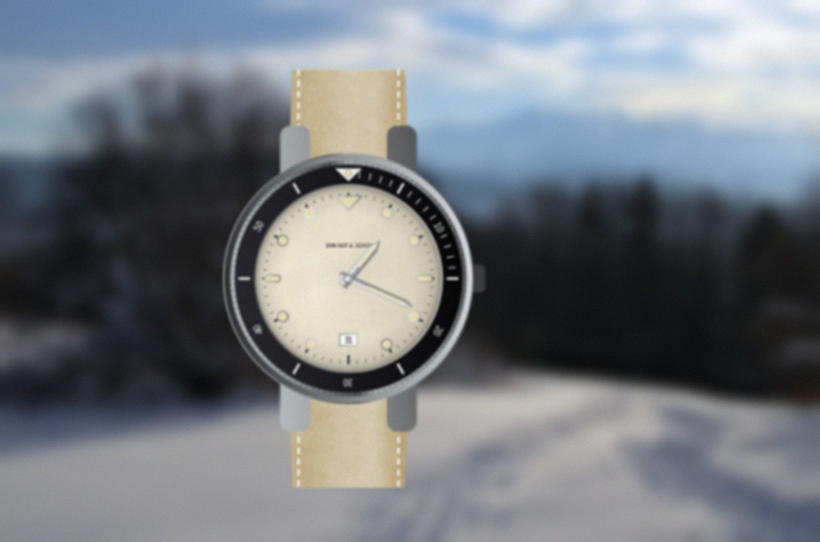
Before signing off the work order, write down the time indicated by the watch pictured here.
1:19
